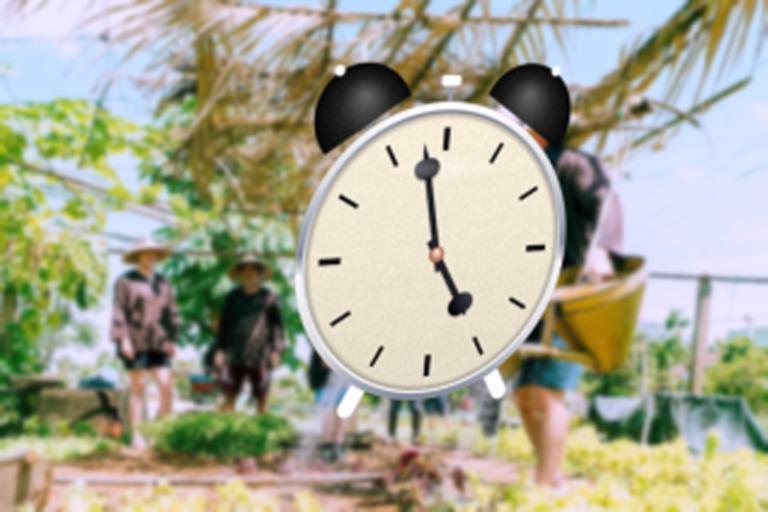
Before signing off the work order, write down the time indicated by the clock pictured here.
4:58
